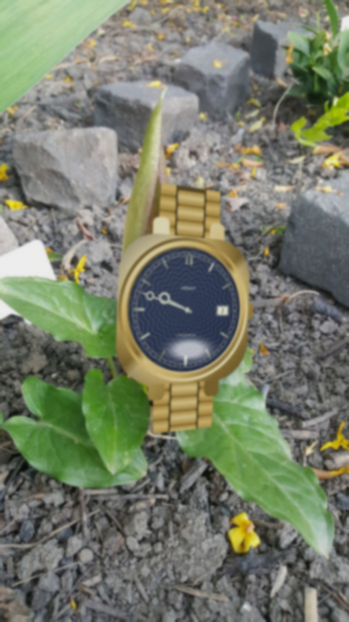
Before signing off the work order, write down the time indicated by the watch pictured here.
9:48
